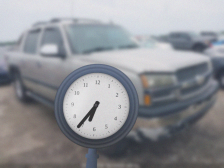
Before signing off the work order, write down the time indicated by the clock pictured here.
6:36
